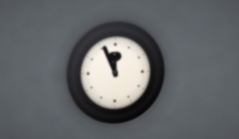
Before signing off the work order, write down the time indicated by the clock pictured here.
11:56
